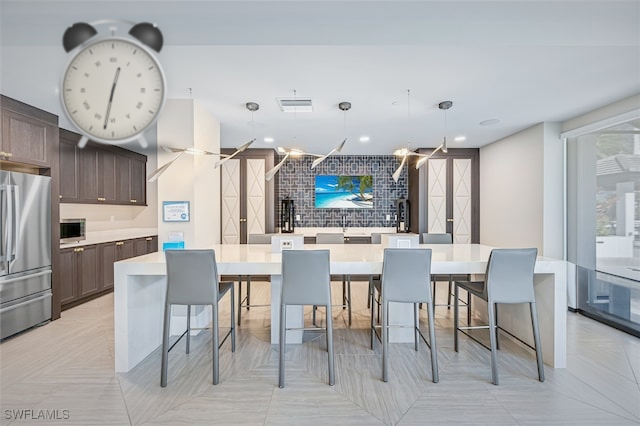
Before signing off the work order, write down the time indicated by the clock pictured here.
12:32
